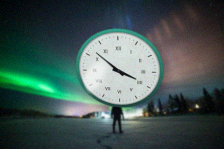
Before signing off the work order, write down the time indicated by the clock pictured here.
3:52
